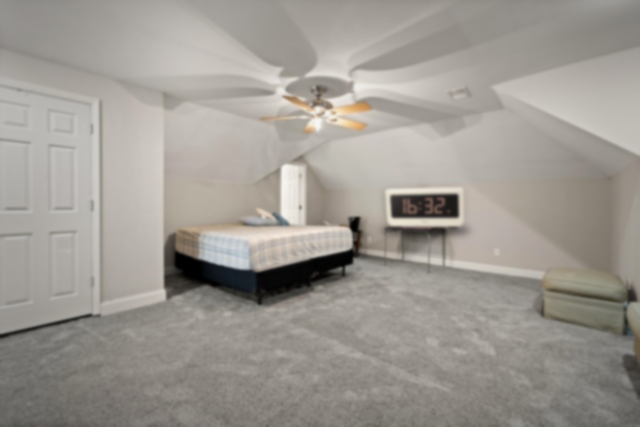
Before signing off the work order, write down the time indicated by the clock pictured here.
16:32
